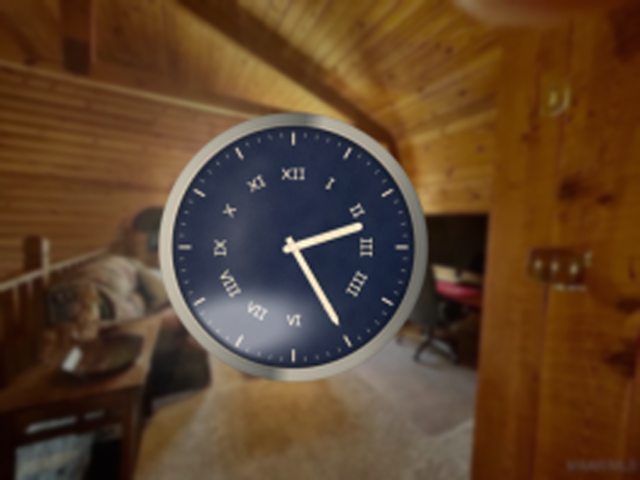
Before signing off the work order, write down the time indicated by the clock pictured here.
2:25
